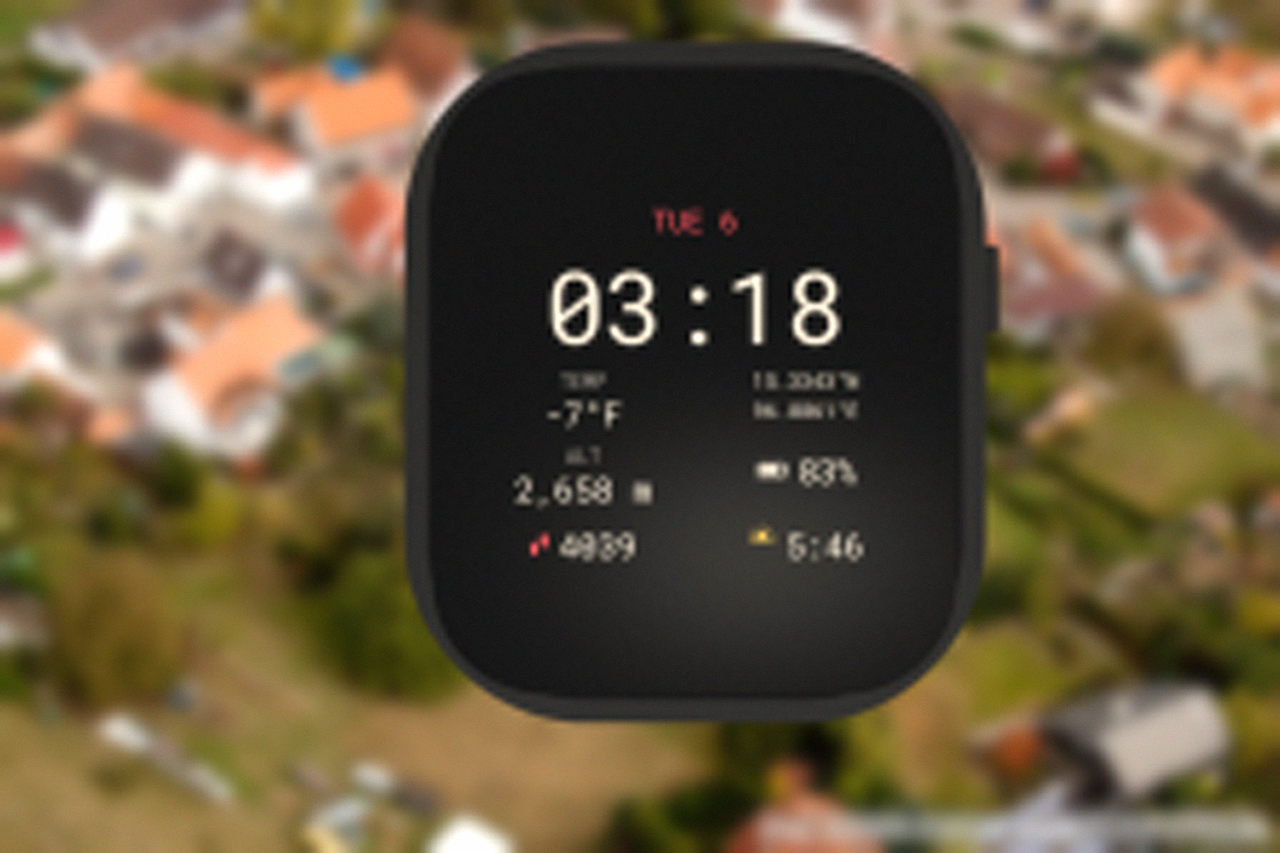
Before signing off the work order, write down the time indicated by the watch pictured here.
3:18
